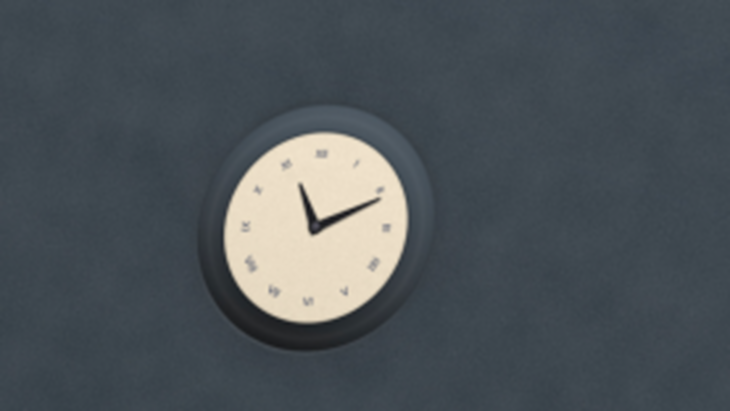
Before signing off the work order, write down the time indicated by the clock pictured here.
11:11
